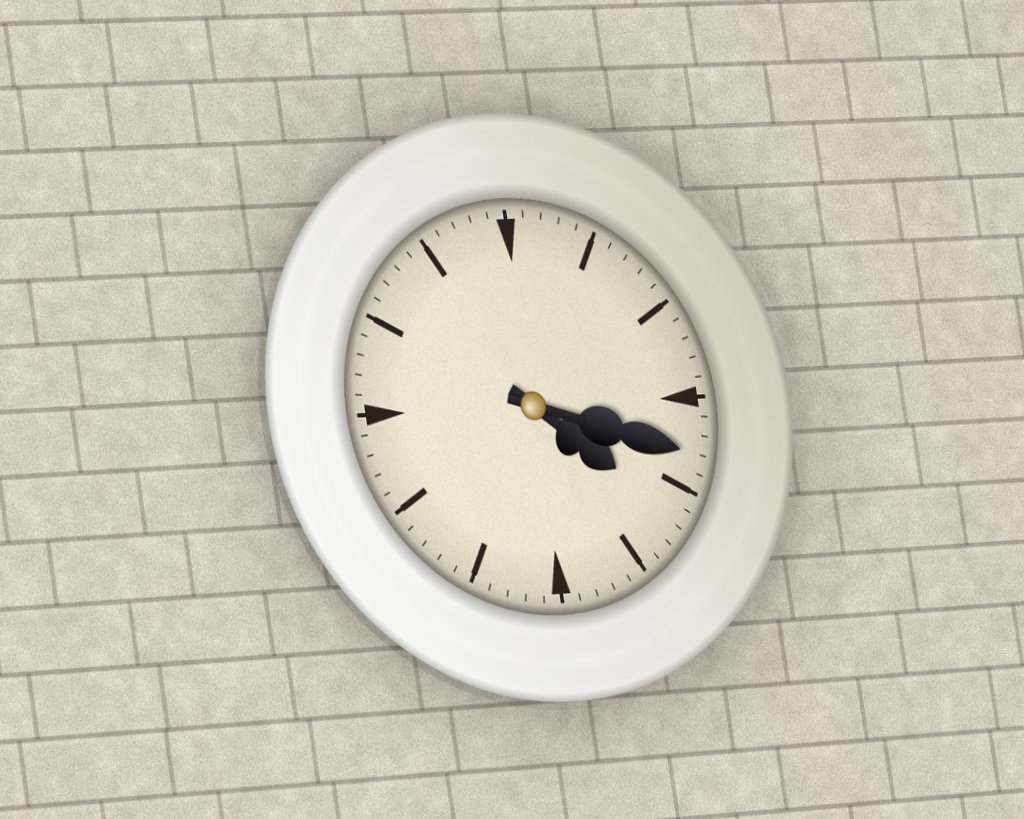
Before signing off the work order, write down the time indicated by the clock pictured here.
4:18
